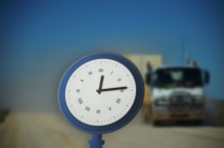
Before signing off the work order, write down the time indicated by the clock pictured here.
12:14
